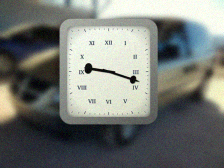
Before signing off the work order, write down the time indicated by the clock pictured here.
9:18
